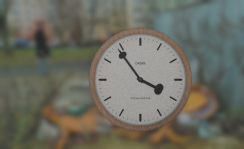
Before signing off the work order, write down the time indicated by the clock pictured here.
3:54
